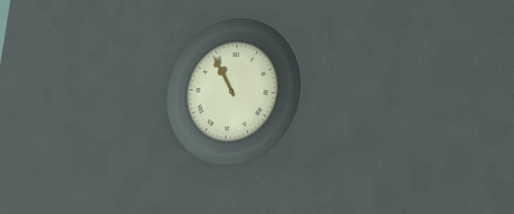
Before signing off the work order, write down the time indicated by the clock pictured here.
10:54
